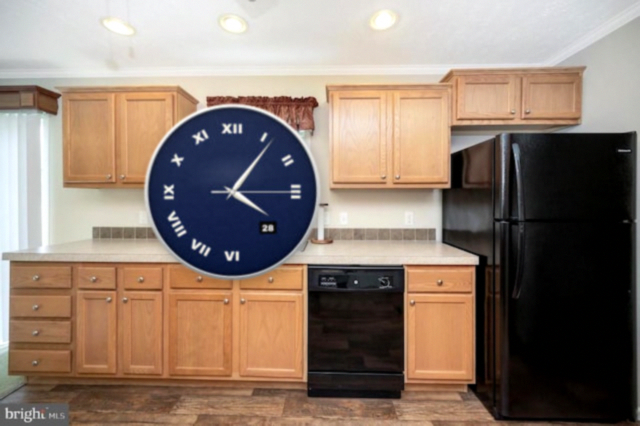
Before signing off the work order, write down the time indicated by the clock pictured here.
4:06:15
